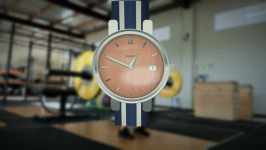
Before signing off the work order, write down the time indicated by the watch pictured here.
12:49
